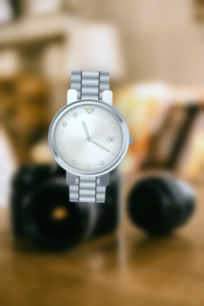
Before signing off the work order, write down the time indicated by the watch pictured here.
11:20
